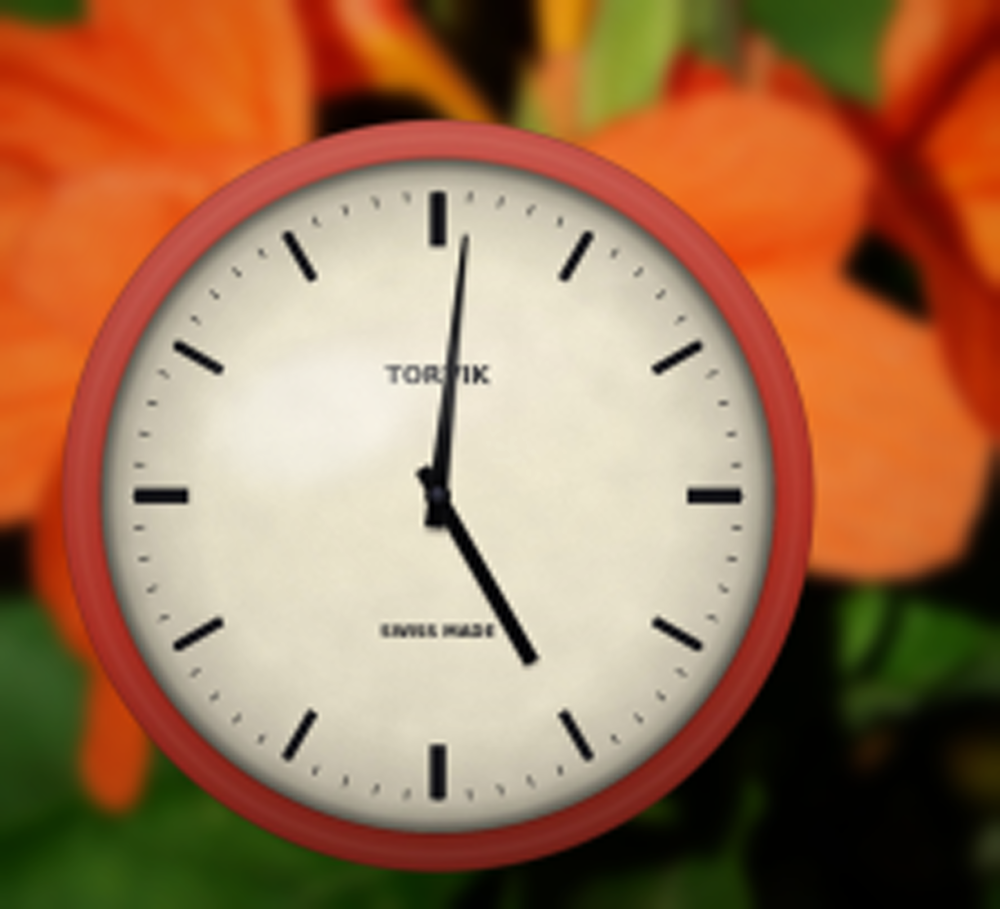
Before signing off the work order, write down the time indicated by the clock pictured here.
5:01
